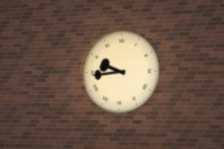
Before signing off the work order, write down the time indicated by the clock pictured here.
9:44
